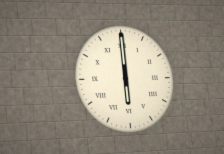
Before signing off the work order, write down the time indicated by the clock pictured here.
6:00
